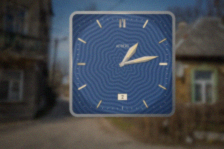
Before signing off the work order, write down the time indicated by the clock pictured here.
1:13
